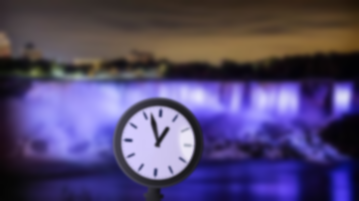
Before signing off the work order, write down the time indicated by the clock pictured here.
12:57
